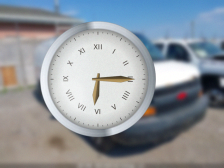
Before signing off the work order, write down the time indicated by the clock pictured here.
6:15
